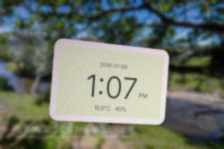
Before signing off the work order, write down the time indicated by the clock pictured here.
1:07
